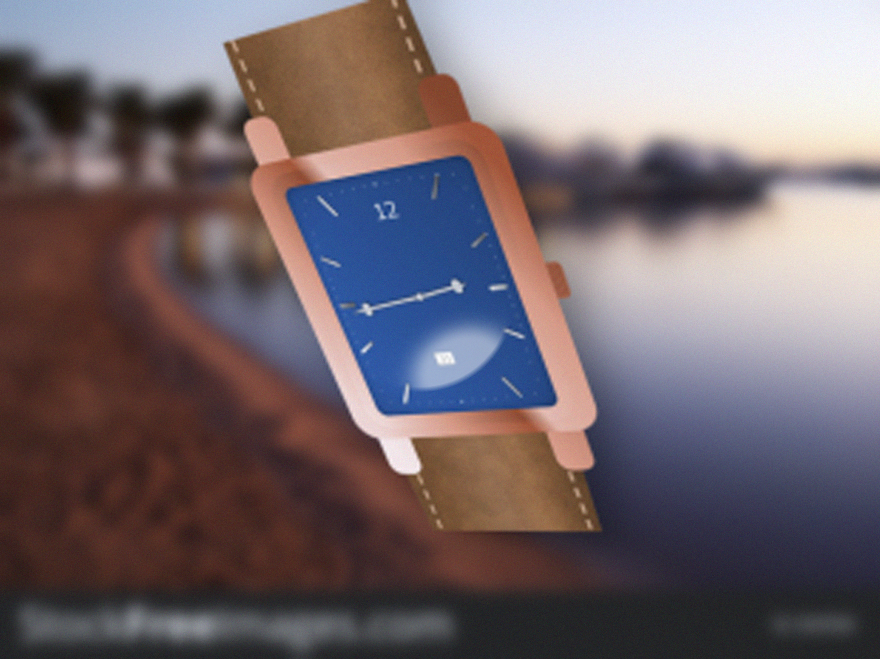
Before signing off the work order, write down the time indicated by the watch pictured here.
2:44
